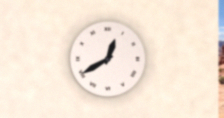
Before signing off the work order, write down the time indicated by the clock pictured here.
12:40
